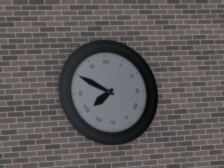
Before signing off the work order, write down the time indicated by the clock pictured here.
7:50
